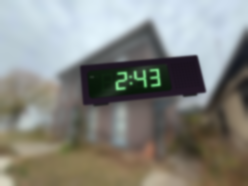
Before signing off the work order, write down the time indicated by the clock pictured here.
2:43
